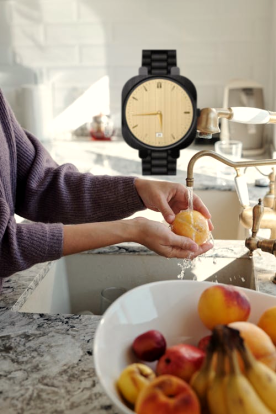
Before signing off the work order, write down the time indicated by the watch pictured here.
5:44
